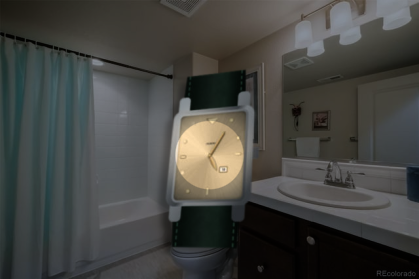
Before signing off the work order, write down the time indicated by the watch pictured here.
5:05
